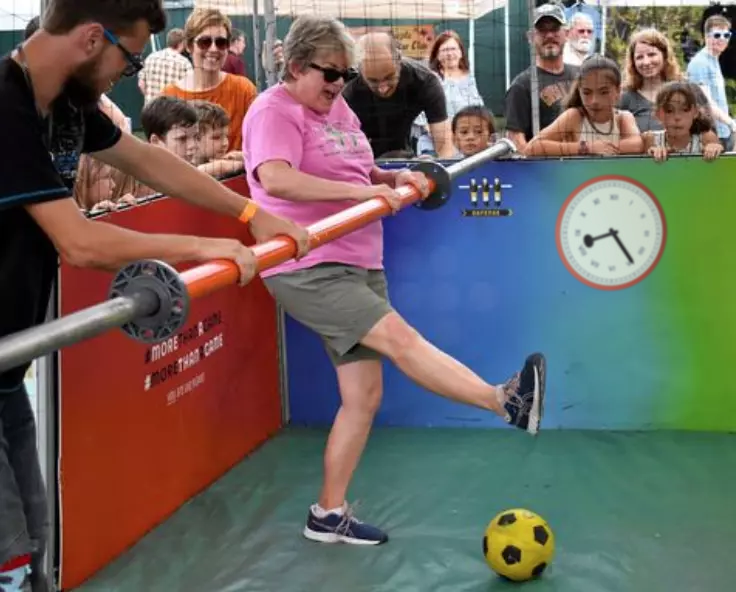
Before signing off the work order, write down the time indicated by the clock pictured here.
8:24
